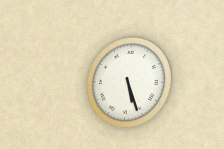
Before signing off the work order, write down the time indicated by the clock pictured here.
5:26
